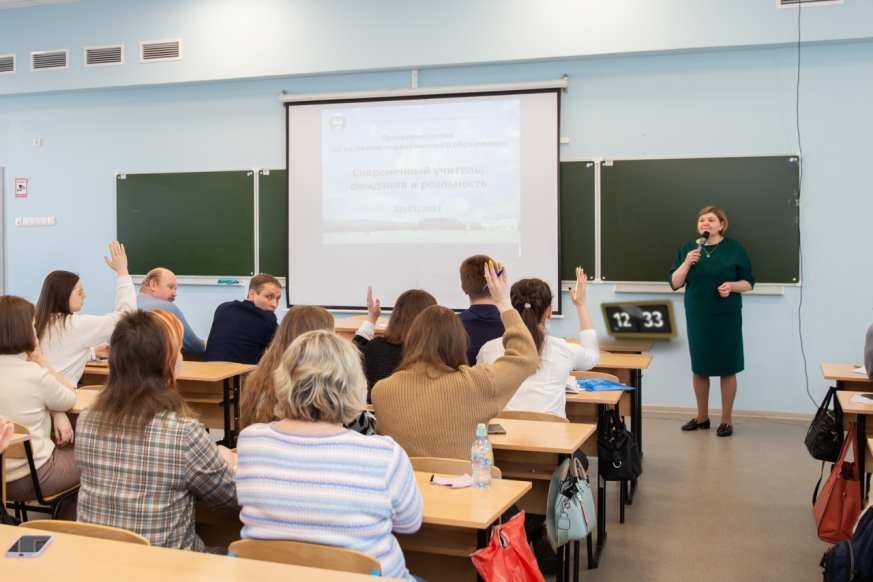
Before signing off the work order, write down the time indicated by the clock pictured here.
12:33
